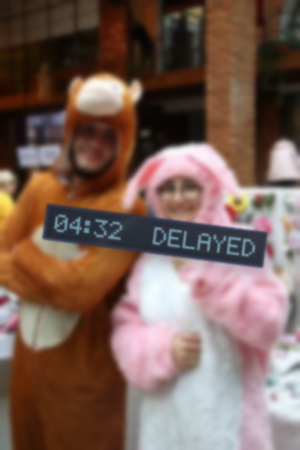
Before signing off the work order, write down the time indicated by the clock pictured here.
4:32
